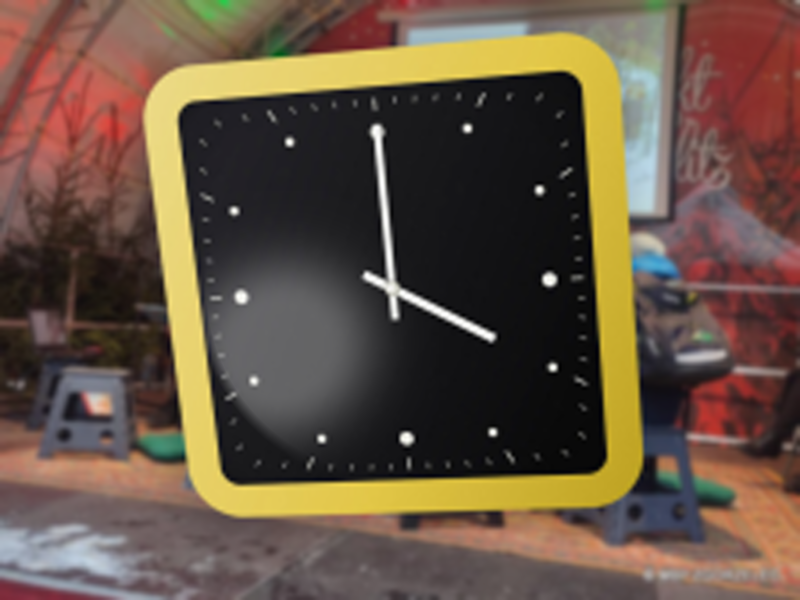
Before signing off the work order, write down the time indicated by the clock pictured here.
4:00
